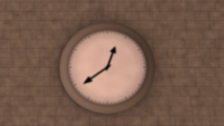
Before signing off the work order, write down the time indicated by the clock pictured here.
12:39
